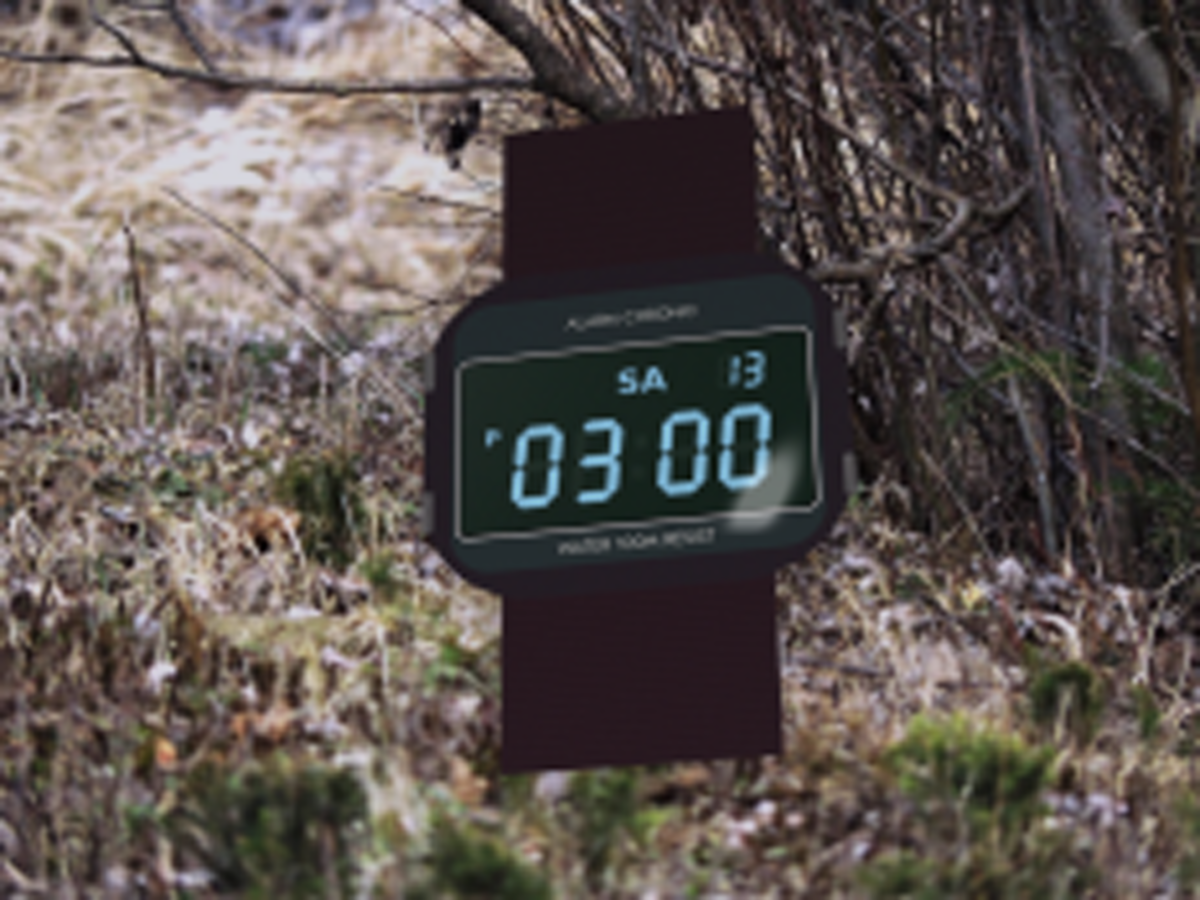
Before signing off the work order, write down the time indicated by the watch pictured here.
3:00
